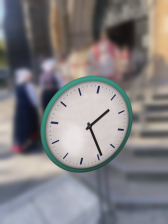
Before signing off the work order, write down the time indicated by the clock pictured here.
1:24
